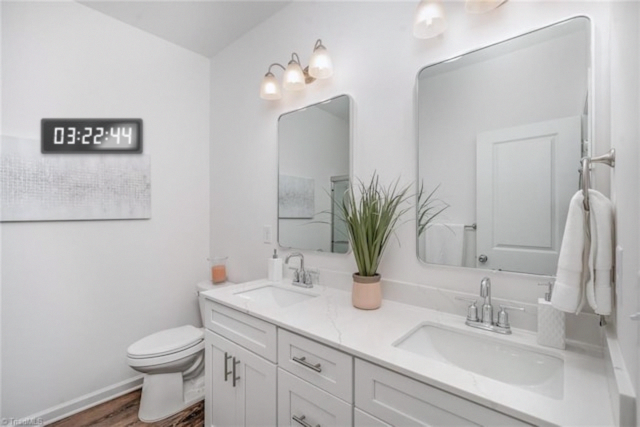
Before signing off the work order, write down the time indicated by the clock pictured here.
3:22:44
